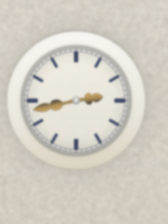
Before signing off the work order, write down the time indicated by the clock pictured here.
2:43
